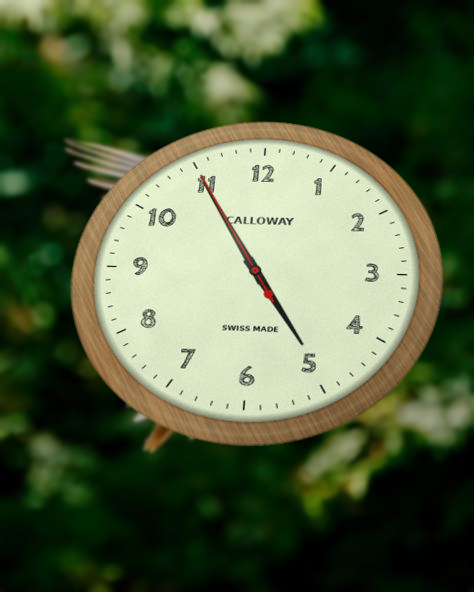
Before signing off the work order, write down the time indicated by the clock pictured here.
4:54:55
